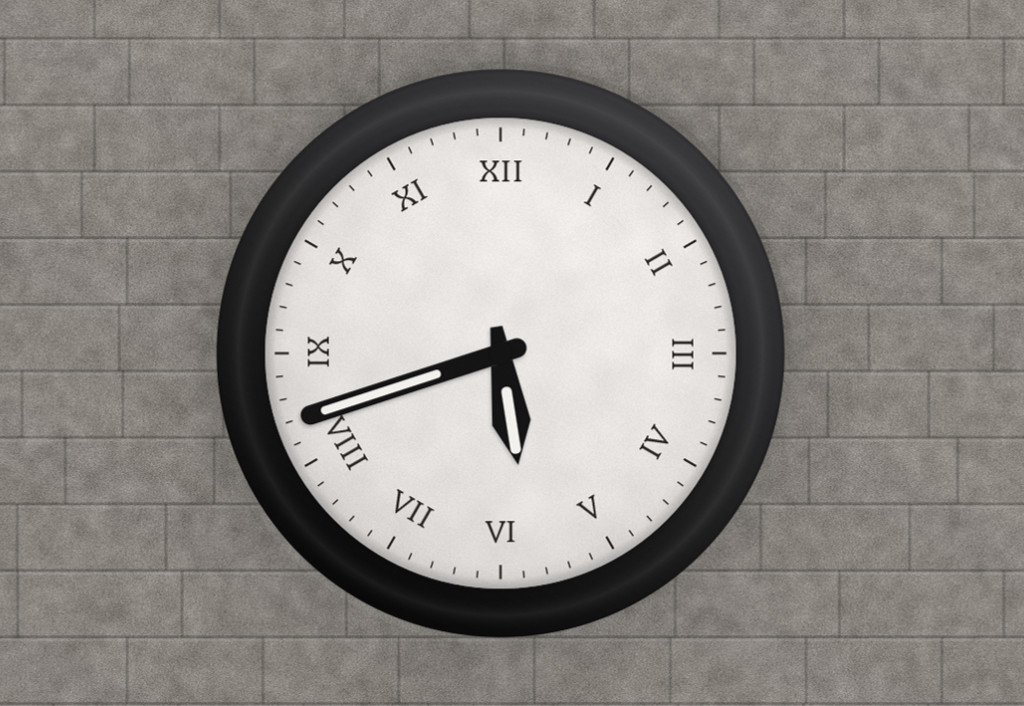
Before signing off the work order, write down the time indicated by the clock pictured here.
5:42
